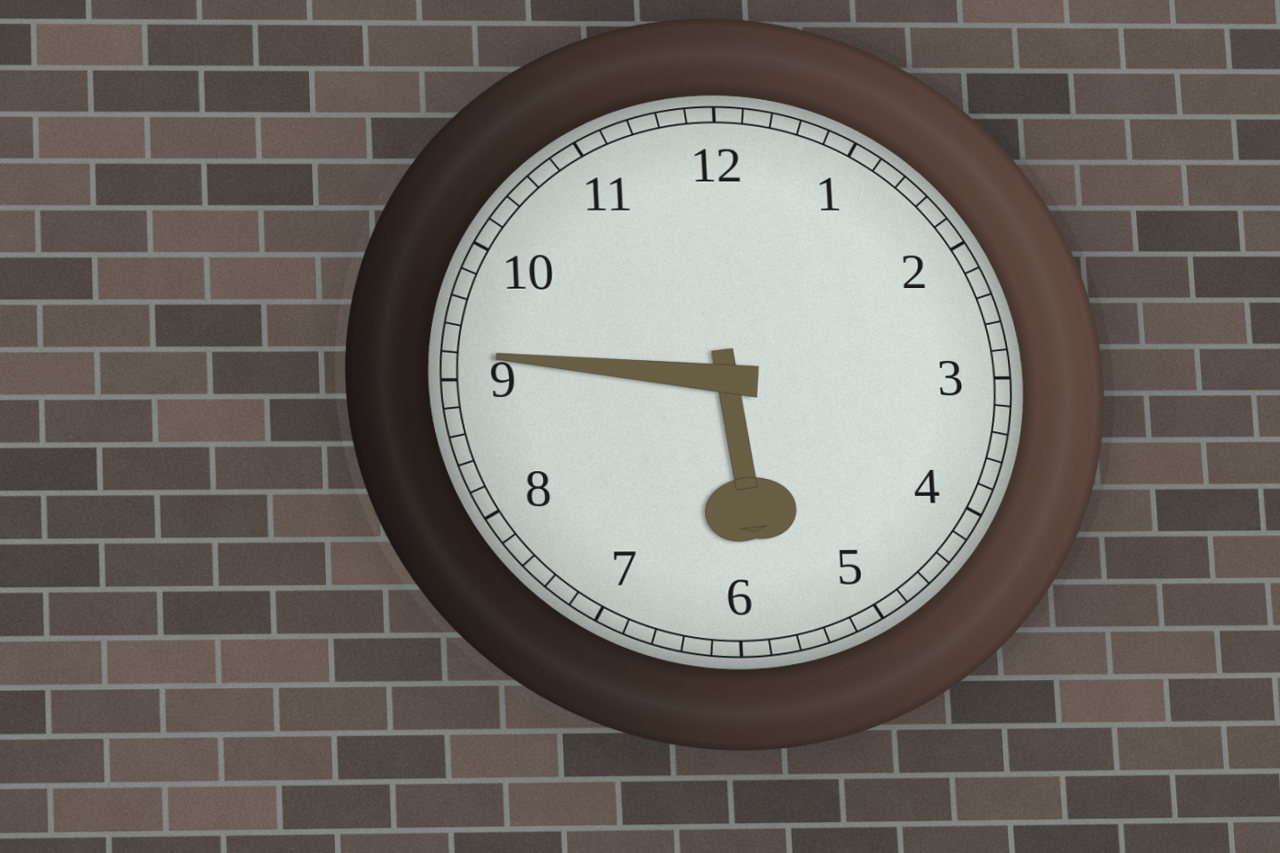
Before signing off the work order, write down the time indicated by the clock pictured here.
5:46
